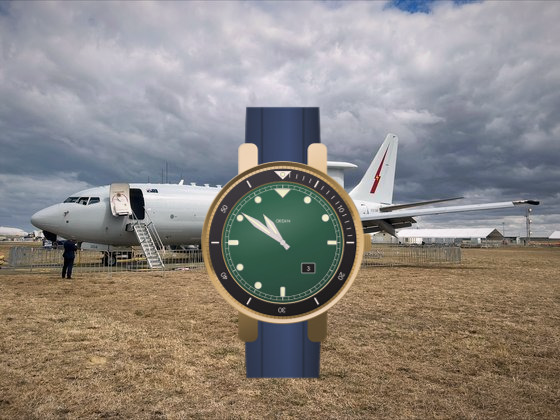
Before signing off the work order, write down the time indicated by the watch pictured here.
10:51
